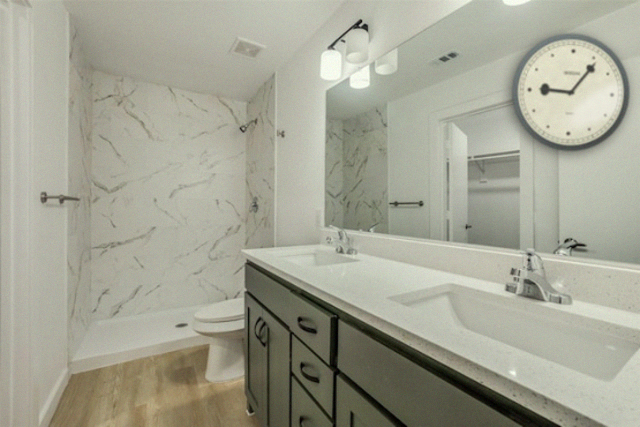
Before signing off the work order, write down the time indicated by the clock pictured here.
9:06
